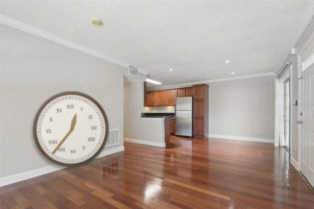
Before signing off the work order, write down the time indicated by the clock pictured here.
12:37
